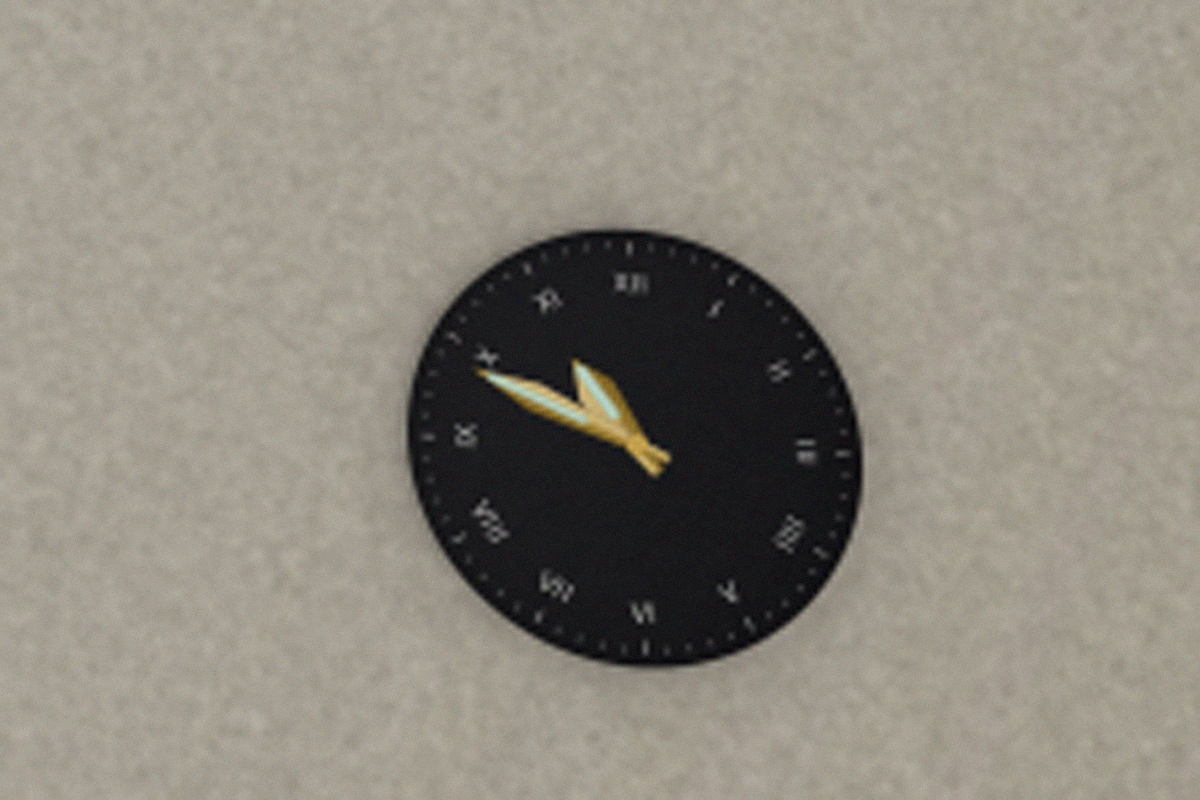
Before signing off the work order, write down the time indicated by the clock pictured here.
10:49
